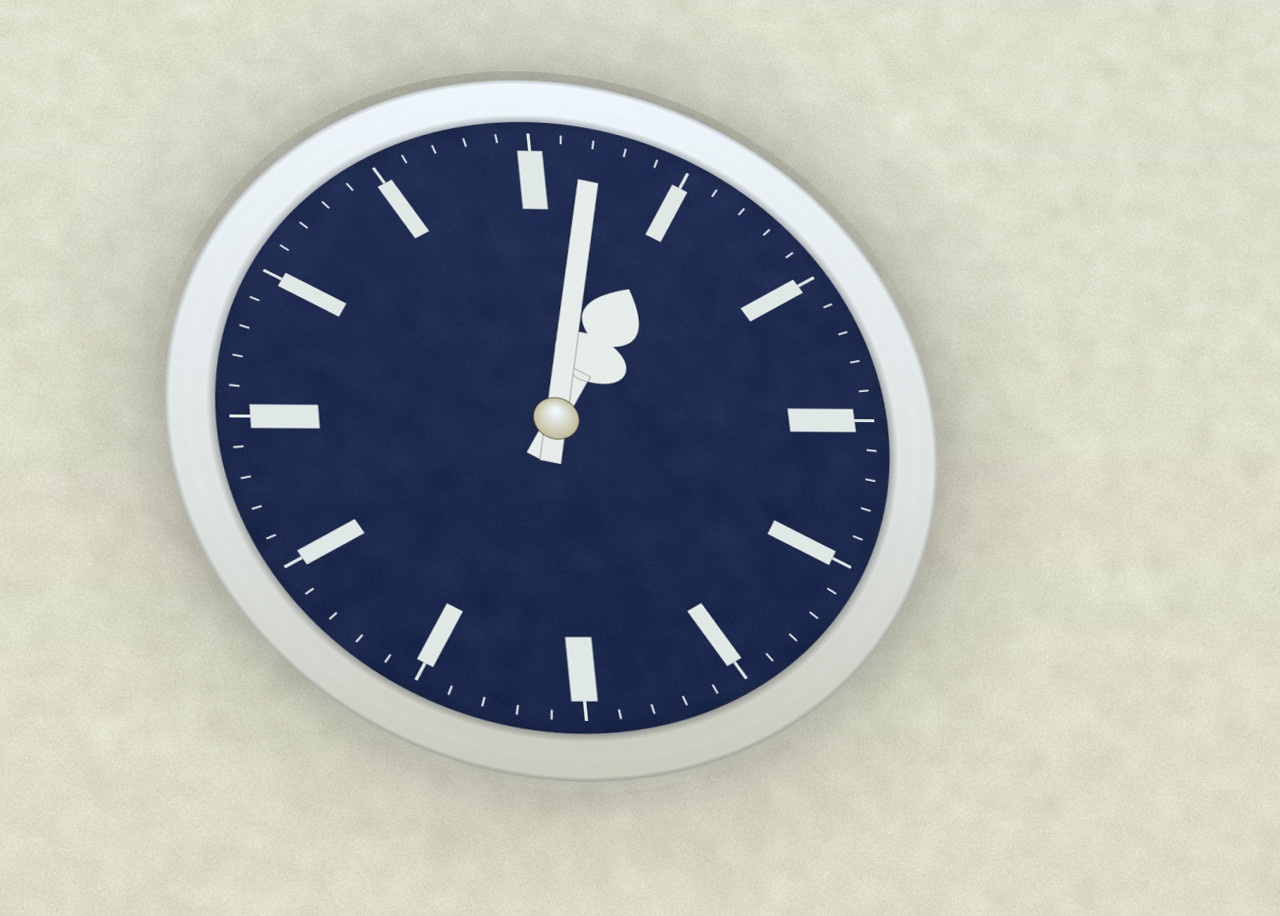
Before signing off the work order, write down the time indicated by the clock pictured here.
1:02
